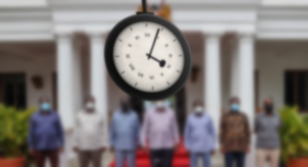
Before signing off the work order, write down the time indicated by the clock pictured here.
4:04
